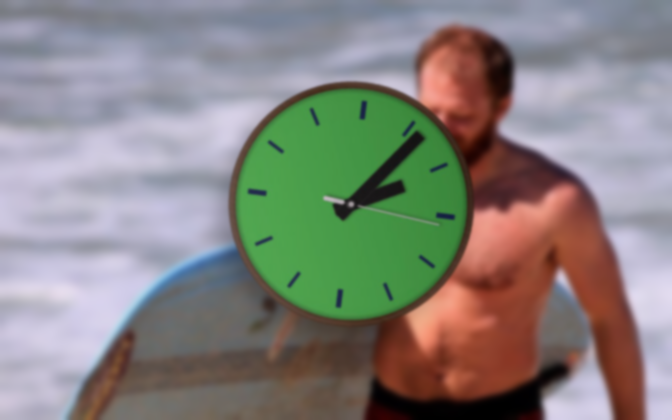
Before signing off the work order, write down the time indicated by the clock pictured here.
2:06:16
